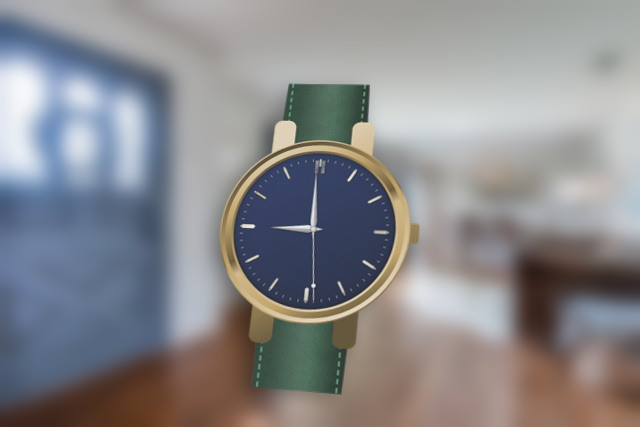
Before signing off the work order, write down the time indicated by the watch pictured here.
8:59:29
